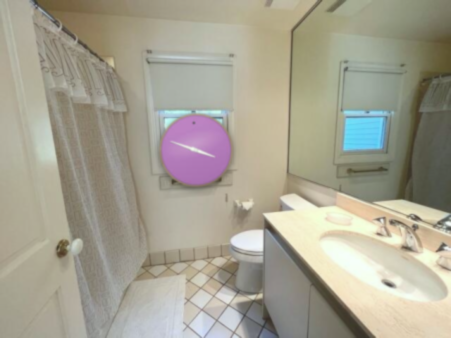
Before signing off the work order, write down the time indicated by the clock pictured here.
3:49
